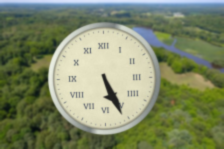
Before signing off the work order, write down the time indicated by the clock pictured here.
5:26
